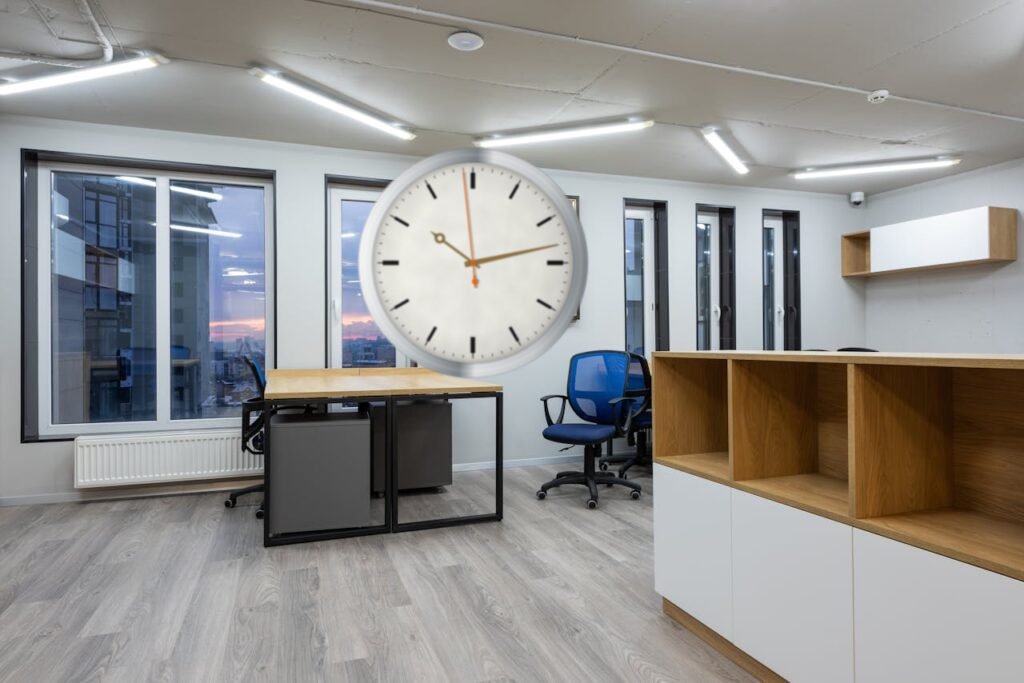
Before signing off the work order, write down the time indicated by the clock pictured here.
10:12:59
